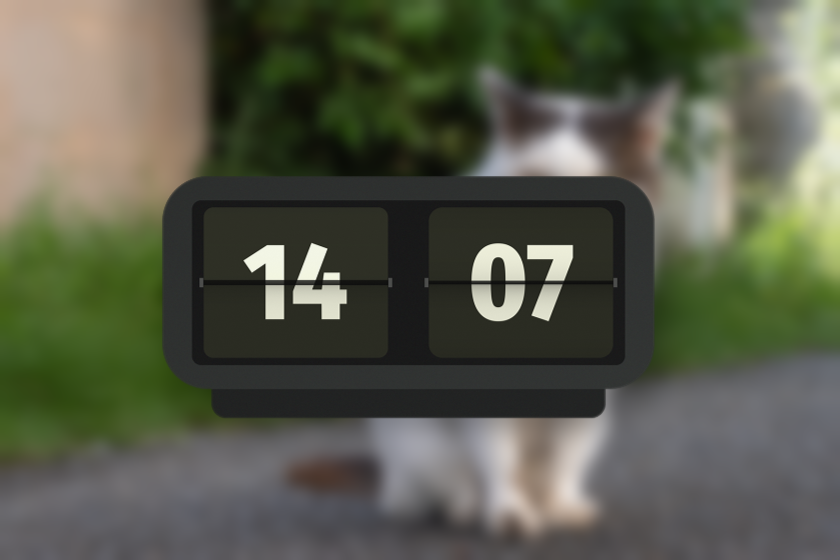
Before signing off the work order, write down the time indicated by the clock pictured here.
14:07
